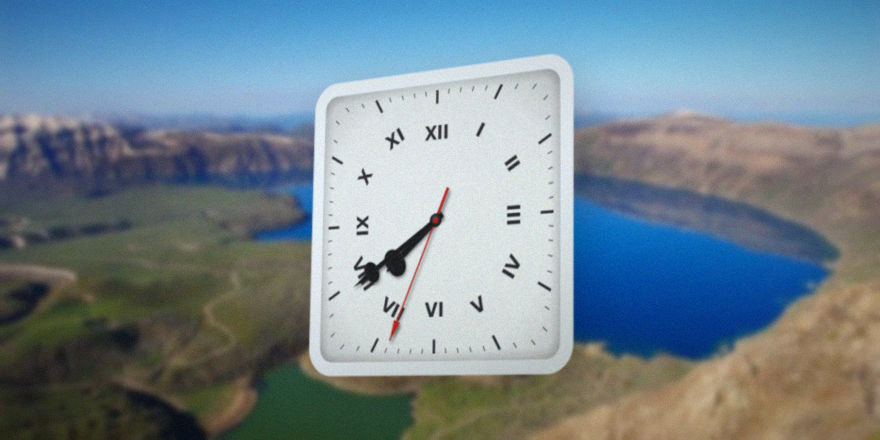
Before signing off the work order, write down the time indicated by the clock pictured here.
7:39:34
